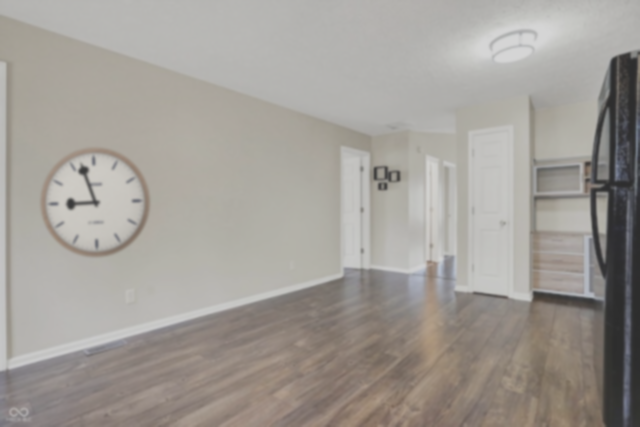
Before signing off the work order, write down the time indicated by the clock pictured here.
8:57
